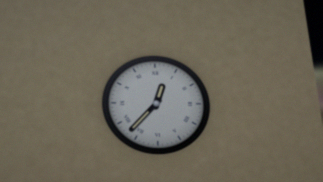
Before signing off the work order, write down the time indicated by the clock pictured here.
12:37
